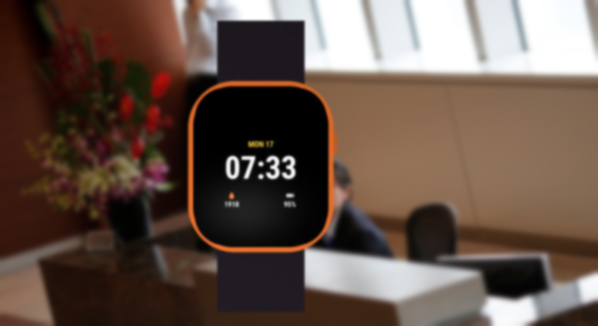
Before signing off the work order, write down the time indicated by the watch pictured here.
7:33
